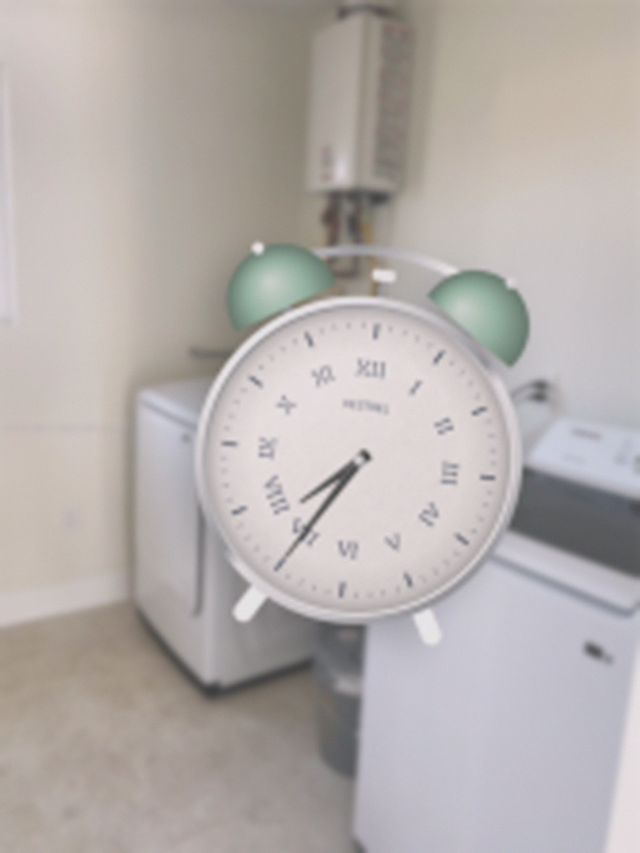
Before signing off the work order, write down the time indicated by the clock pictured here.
7:35
